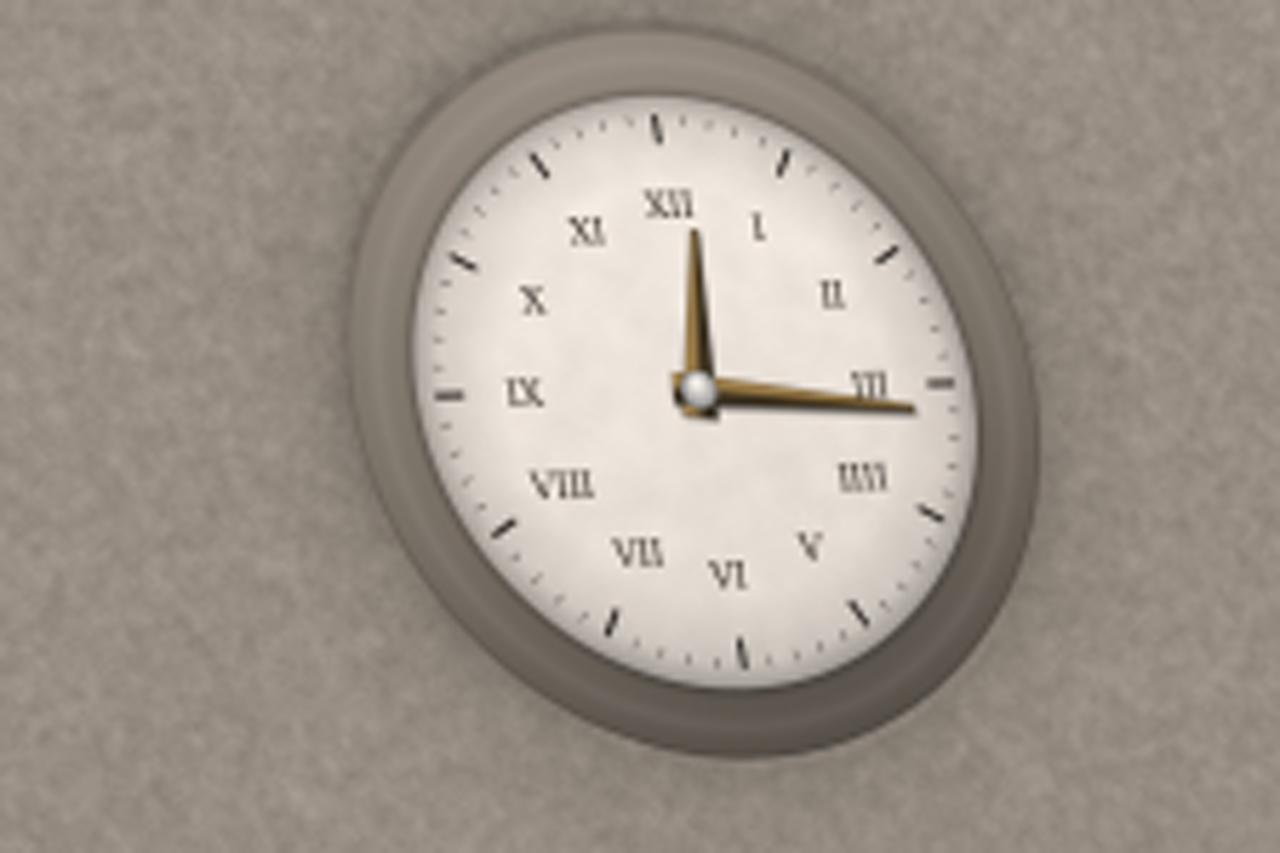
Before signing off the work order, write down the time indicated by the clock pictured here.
12:16
